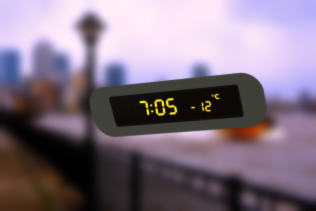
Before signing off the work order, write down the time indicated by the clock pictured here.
7:05
